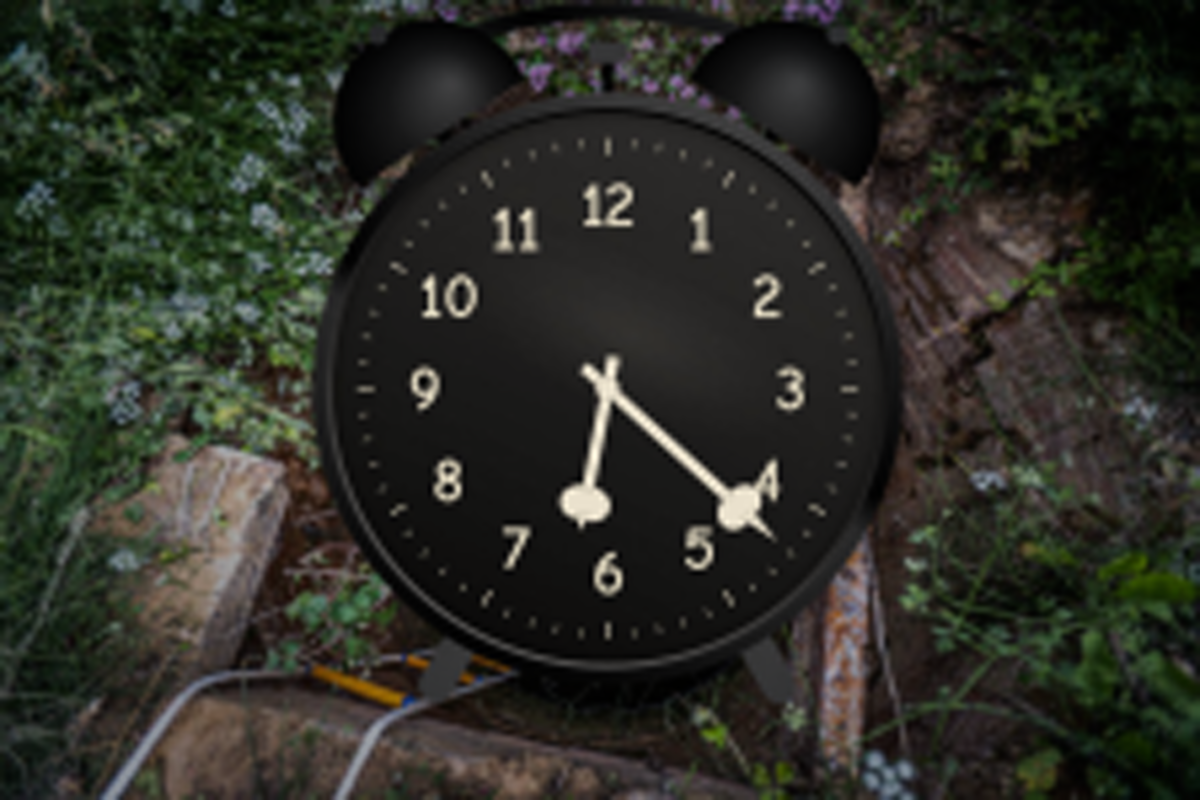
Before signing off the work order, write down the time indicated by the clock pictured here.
6:22
